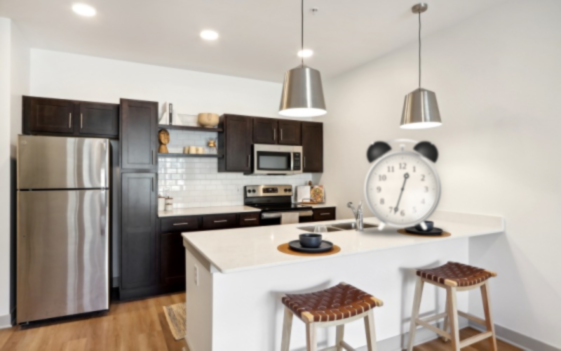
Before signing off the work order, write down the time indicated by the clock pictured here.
12:33
